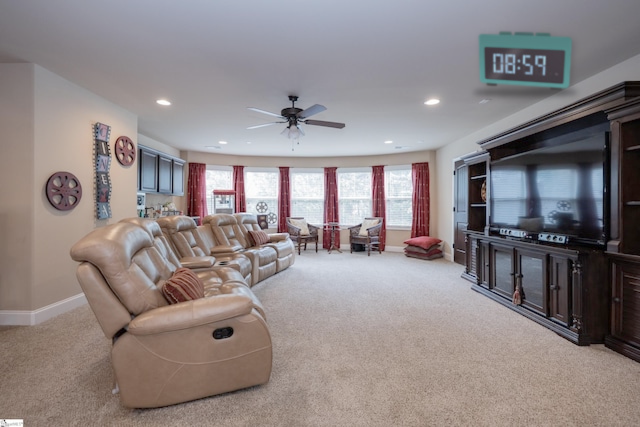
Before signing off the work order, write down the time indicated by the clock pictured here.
8:59
